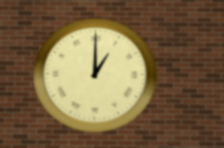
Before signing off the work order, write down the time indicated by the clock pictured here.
1:00
